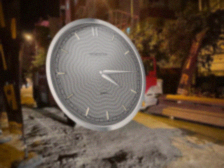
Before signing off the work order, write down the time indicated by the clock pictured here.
4:15
